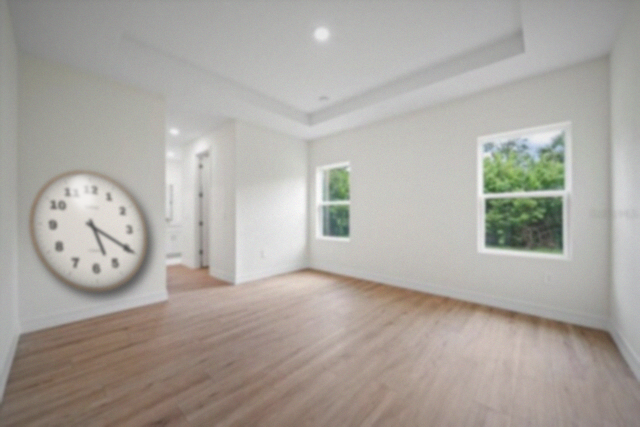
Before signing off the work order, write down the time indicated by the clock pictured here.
5:20
